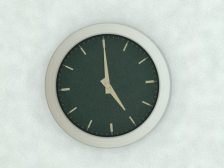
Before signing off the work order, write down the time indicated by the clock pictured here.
5:00
